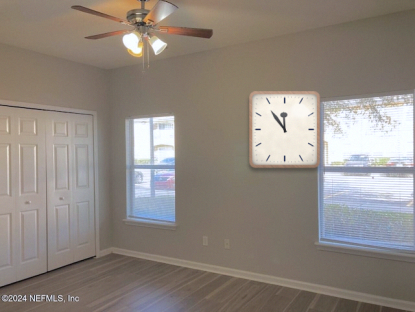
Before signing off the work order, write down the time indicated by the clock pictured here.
11:54
